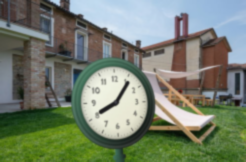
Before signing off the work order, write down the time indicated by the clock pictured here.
8:06
